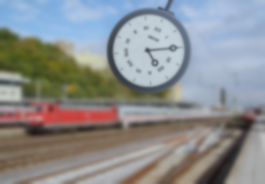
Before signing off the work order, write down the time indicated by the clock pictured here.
4:10
